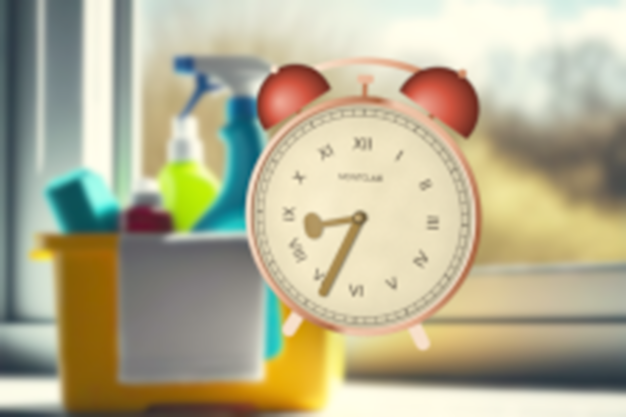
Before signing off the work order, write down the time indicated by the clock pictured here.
8:34
